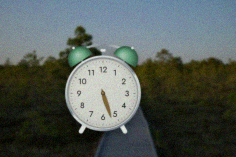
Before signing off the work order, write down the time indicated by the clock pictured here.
5:27
